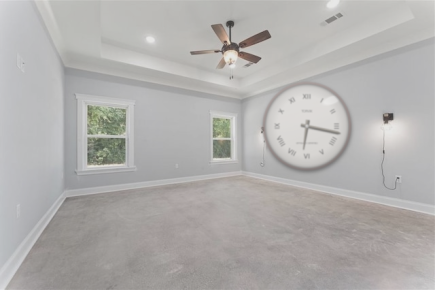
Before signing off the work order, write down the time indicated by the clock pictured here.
6:17
